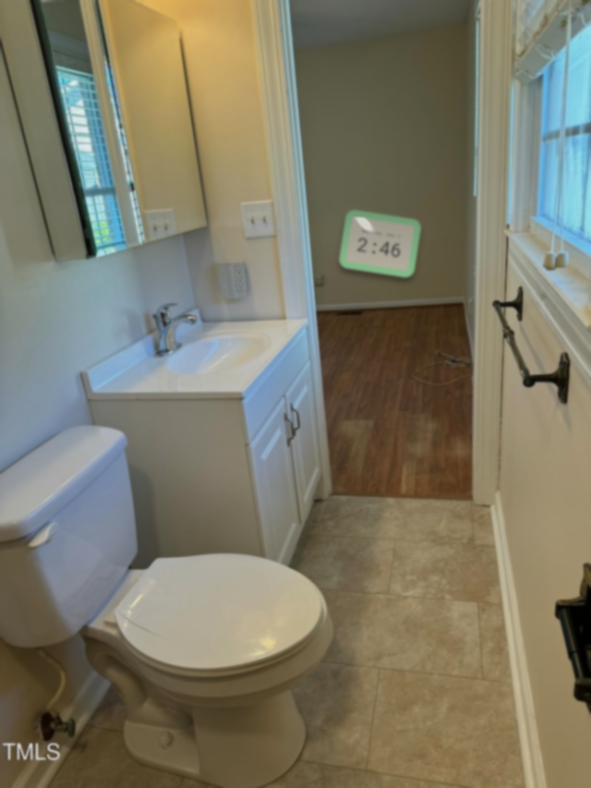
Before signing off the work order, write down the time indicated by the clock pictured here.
2:46
